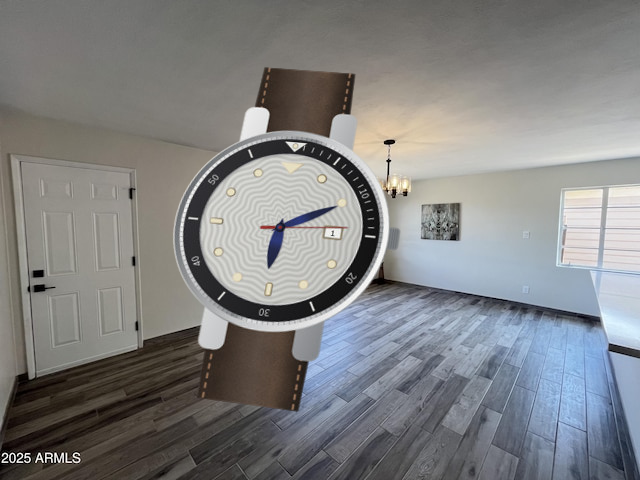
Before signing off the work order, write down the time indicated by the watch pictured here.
6:10:14
